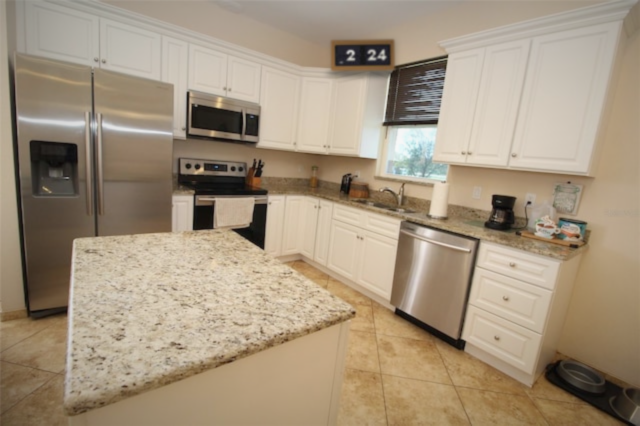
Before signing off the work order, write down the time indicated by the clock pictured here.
2:24
